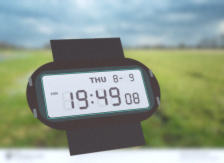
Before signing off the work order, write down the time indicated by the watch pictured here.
19:49:08
